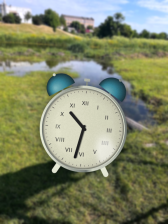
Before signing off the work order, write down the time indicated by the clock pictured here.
10:32
